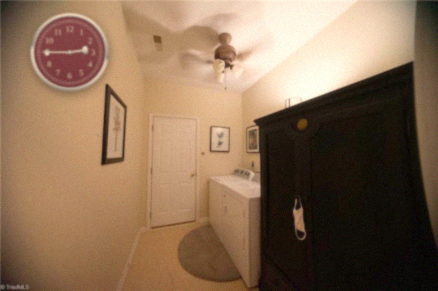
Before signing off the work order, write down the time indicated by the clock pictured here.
2:45
